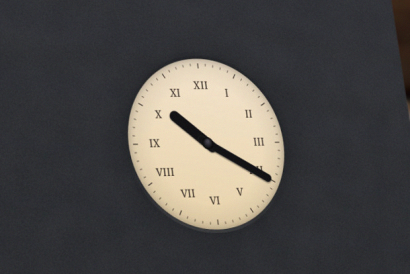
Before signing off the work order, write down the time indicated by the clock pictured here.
10:20
